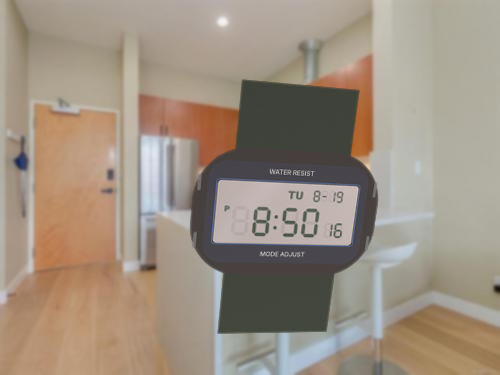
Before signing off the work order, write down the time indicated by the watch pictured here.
8:50:16
